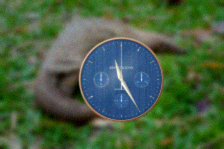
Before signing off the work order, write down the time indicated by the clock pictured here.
11:25
